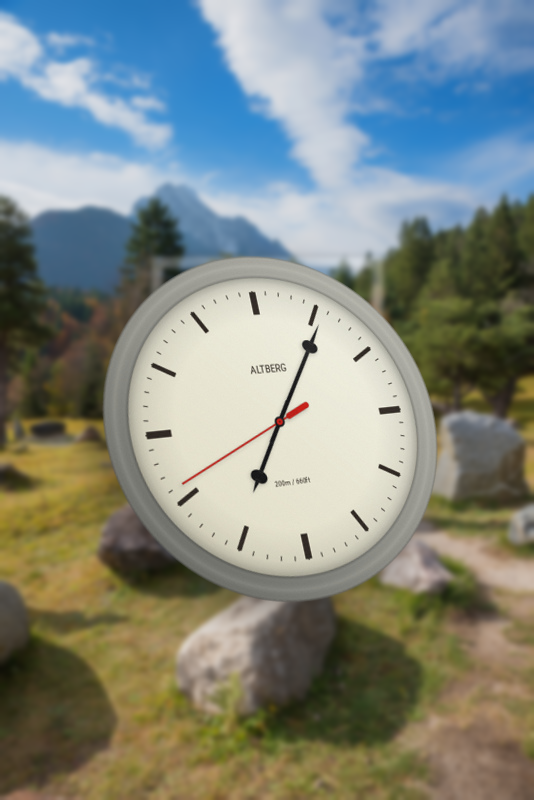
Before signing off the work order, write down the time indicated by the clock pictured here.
7:05:41
